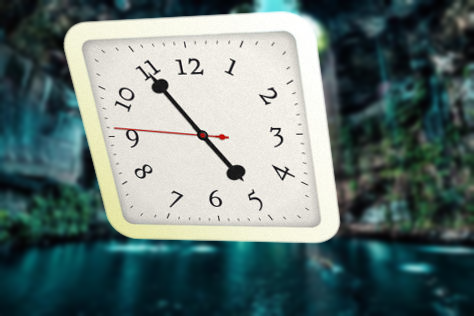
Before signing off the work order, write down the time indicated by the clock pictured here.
4:54:46
